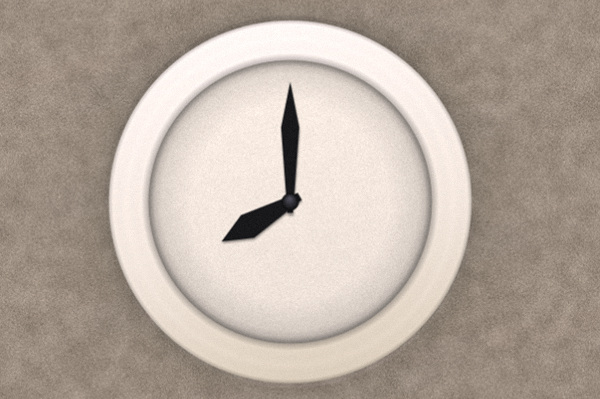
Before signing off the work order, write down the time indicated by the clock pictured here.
8:00
